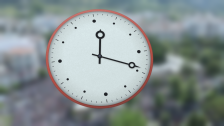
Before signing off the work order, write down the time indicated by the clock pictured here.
12:19
